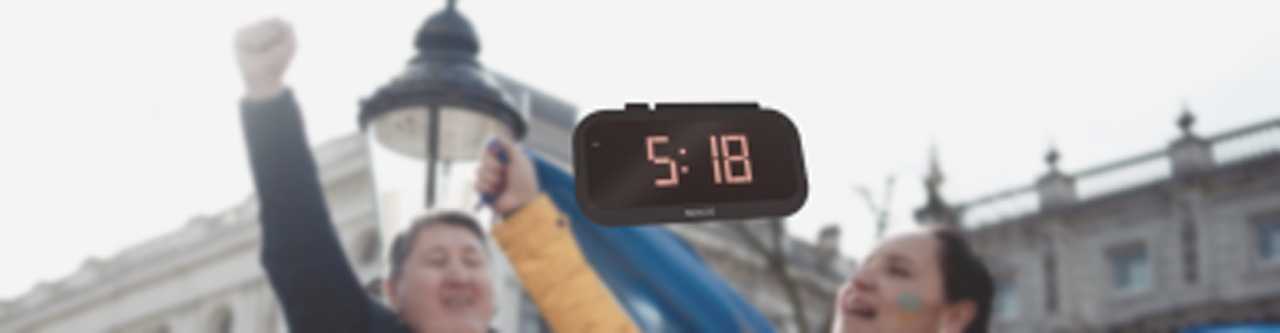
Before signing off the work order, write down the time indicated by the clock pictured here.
5:18
